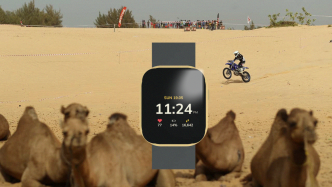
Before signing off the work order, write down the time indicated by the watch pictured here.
11:24
